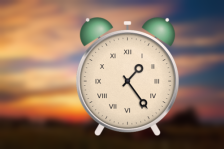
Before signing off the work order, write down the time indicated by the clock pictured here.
1:24
